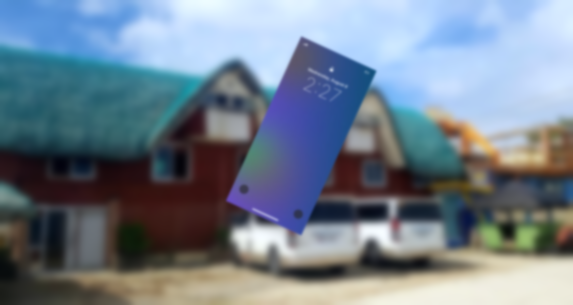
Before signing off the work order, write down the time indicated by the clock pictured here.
2:27
